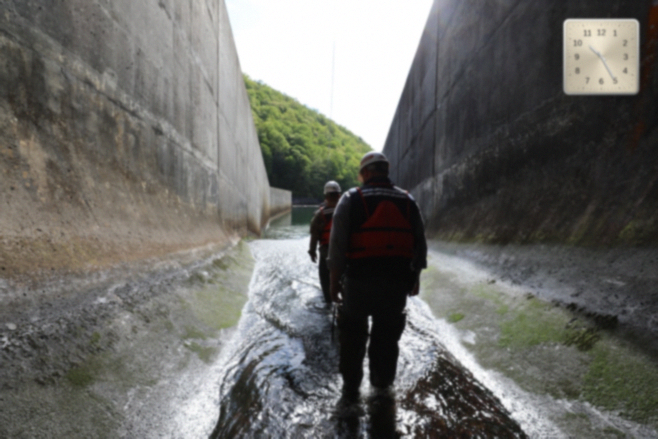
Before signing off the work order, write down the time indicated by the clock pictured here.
10:25
